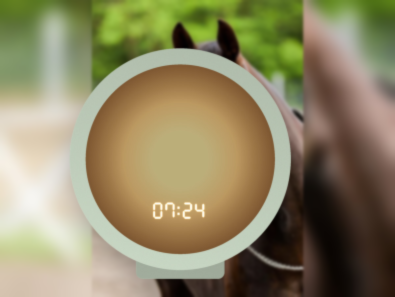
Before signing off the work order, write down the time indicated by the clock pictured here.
7:24
